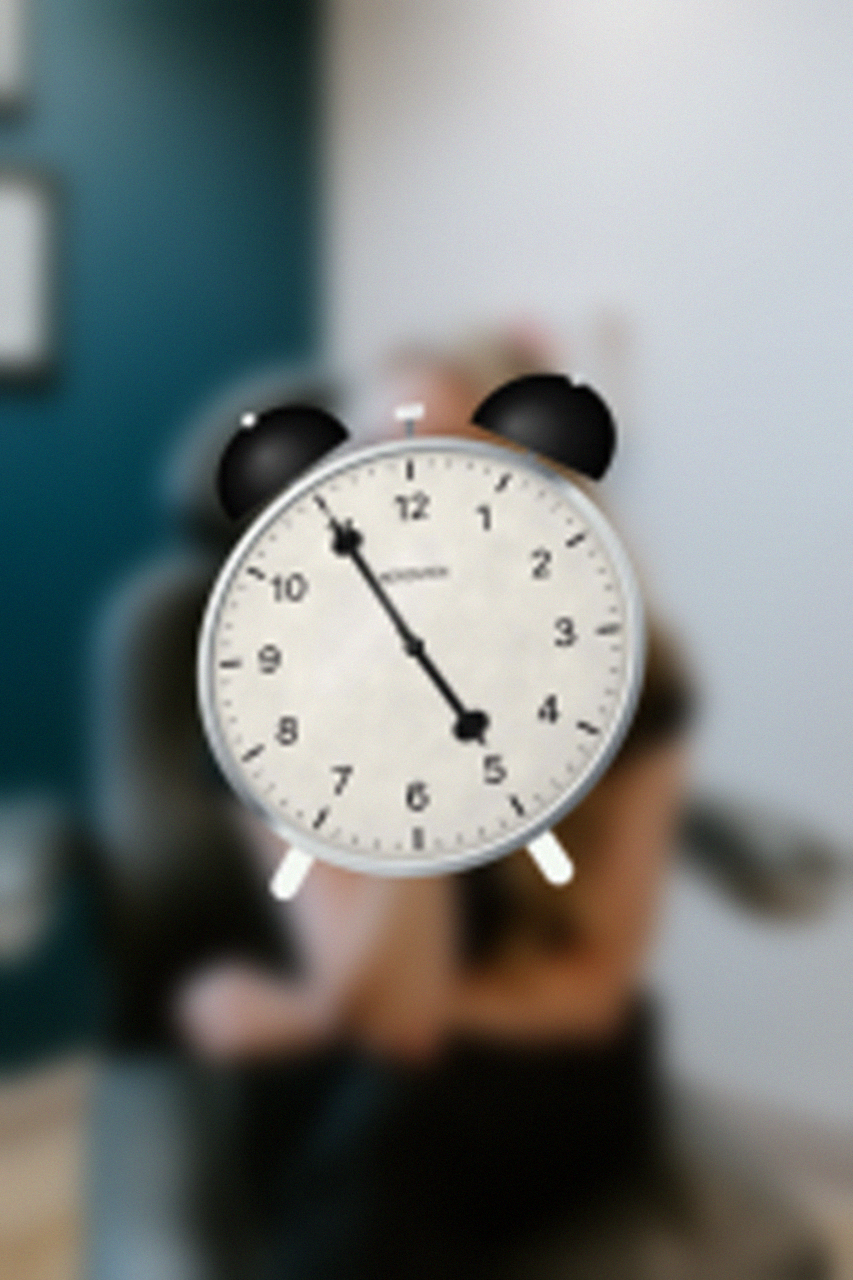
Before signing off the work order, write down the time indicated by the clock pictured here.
4:55
